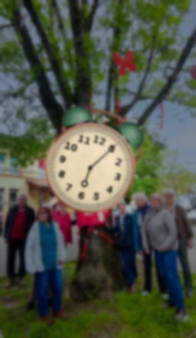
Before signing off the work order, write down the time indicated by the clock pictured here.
6:05
